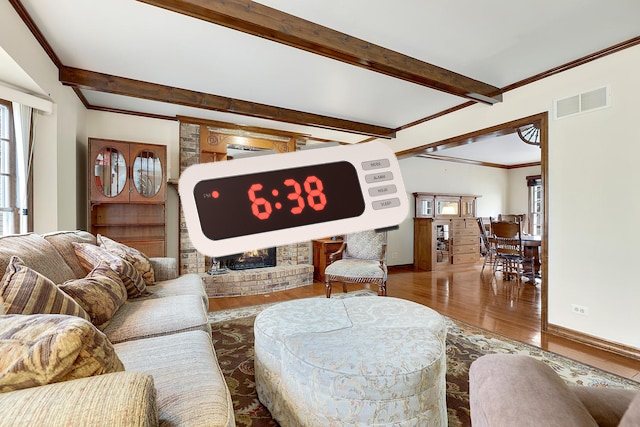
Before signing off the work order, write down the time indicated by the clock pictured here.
6:38
